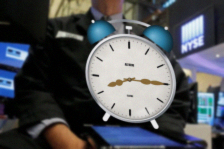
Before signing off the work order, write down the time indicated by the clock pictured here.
8:15
